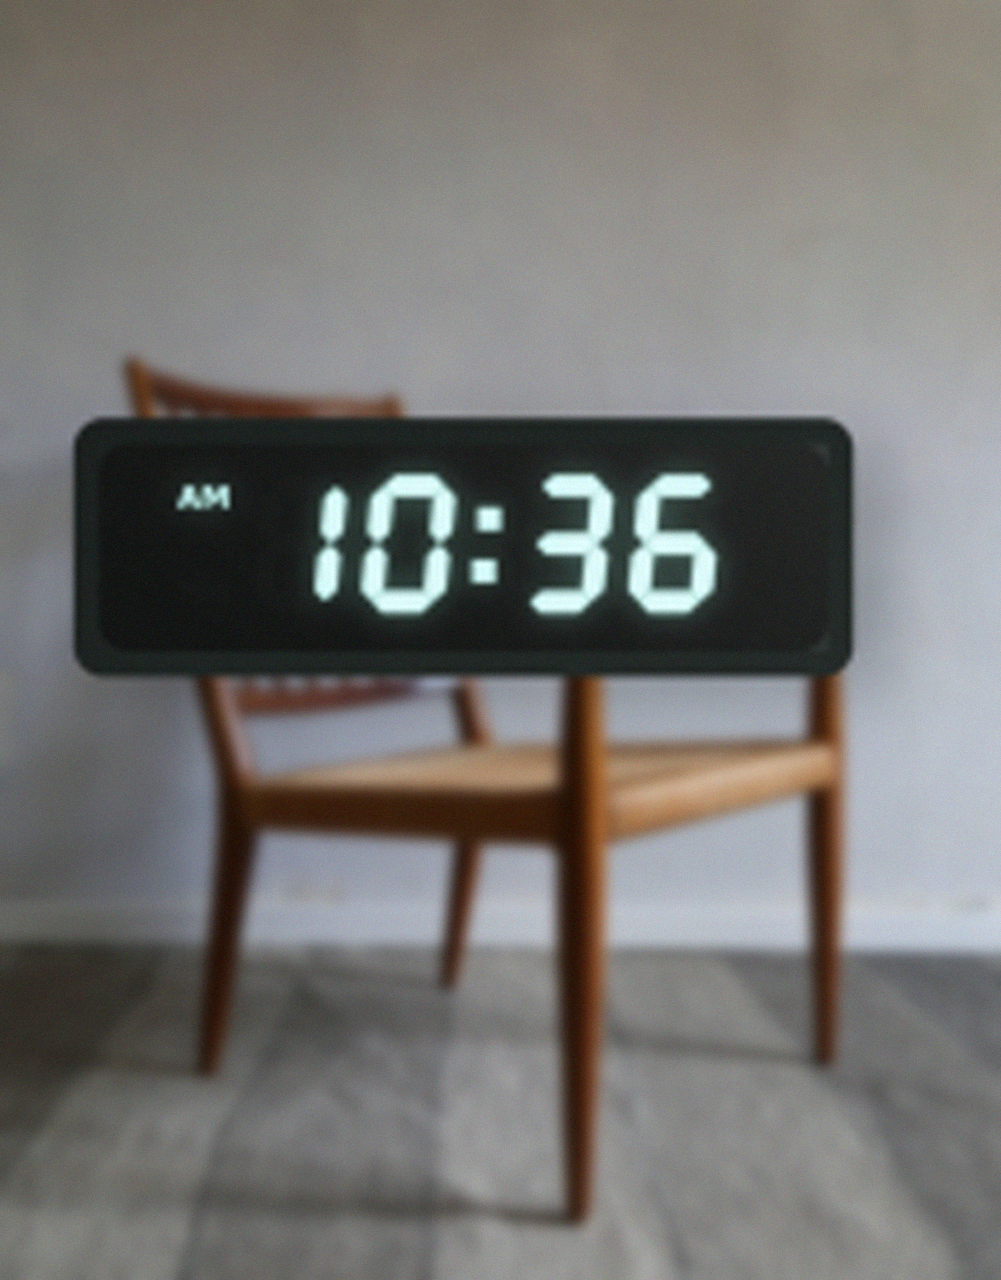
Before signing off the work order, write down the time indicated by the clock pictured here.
10:36
